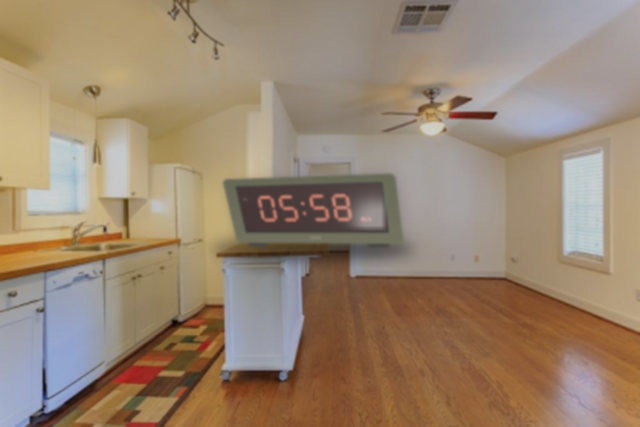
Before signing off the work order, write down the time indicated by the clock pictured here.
5:58
